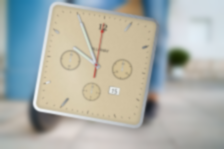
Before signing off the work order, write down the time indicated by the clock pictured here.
9:55
